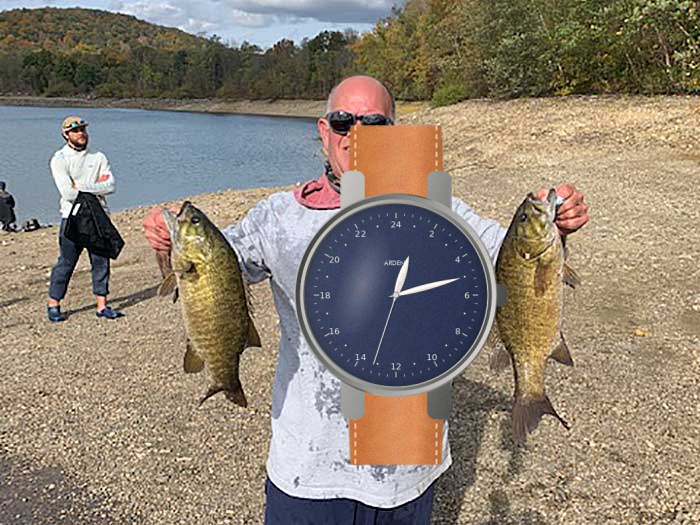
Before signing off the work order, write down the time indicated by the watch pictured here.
1:12:33
